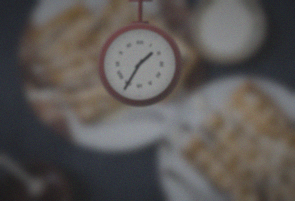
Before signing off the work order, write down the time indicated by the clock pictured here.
1:35
